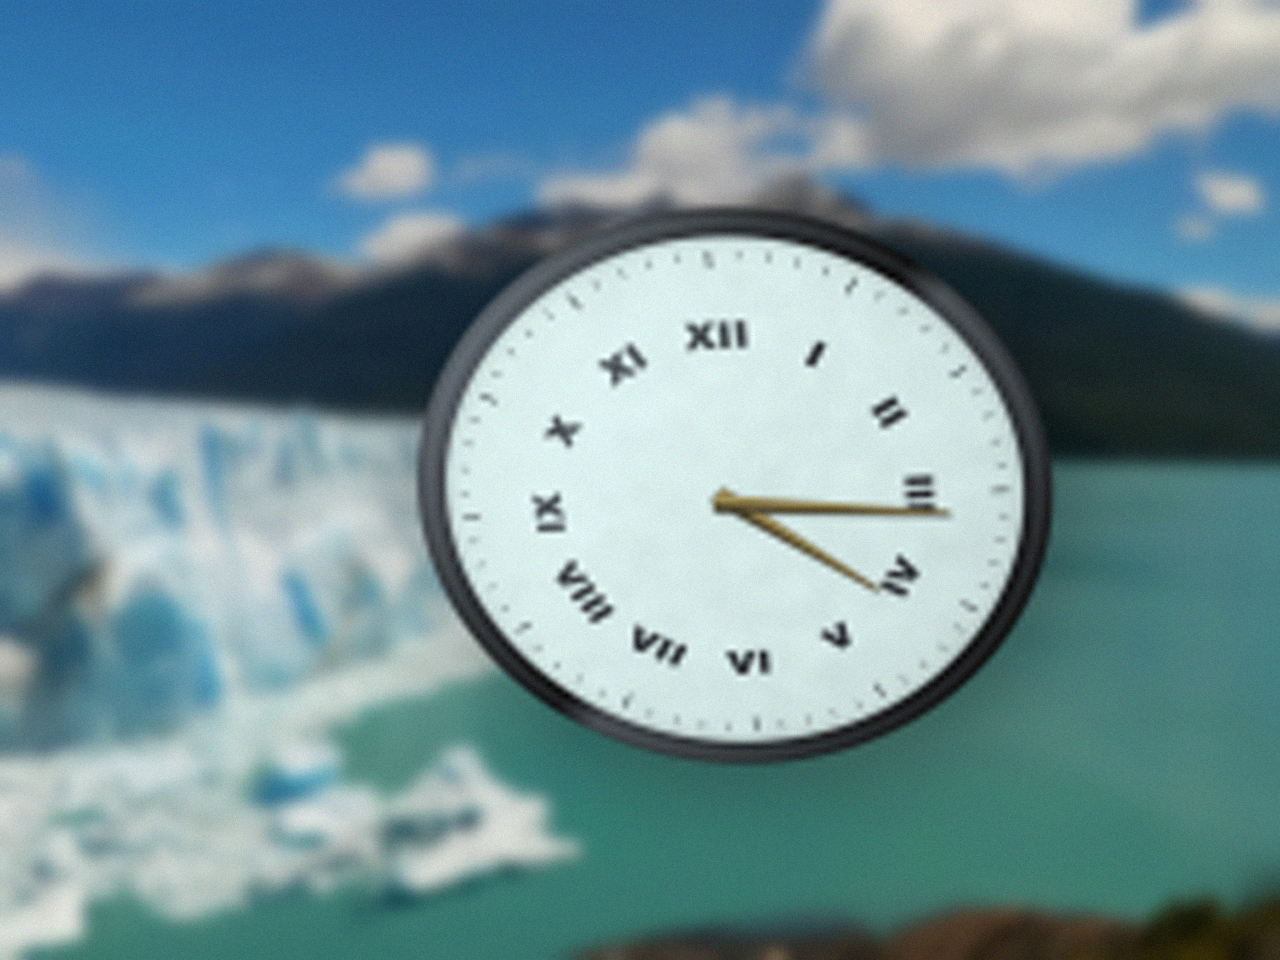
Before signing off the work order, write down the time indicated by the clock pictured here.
4:16
